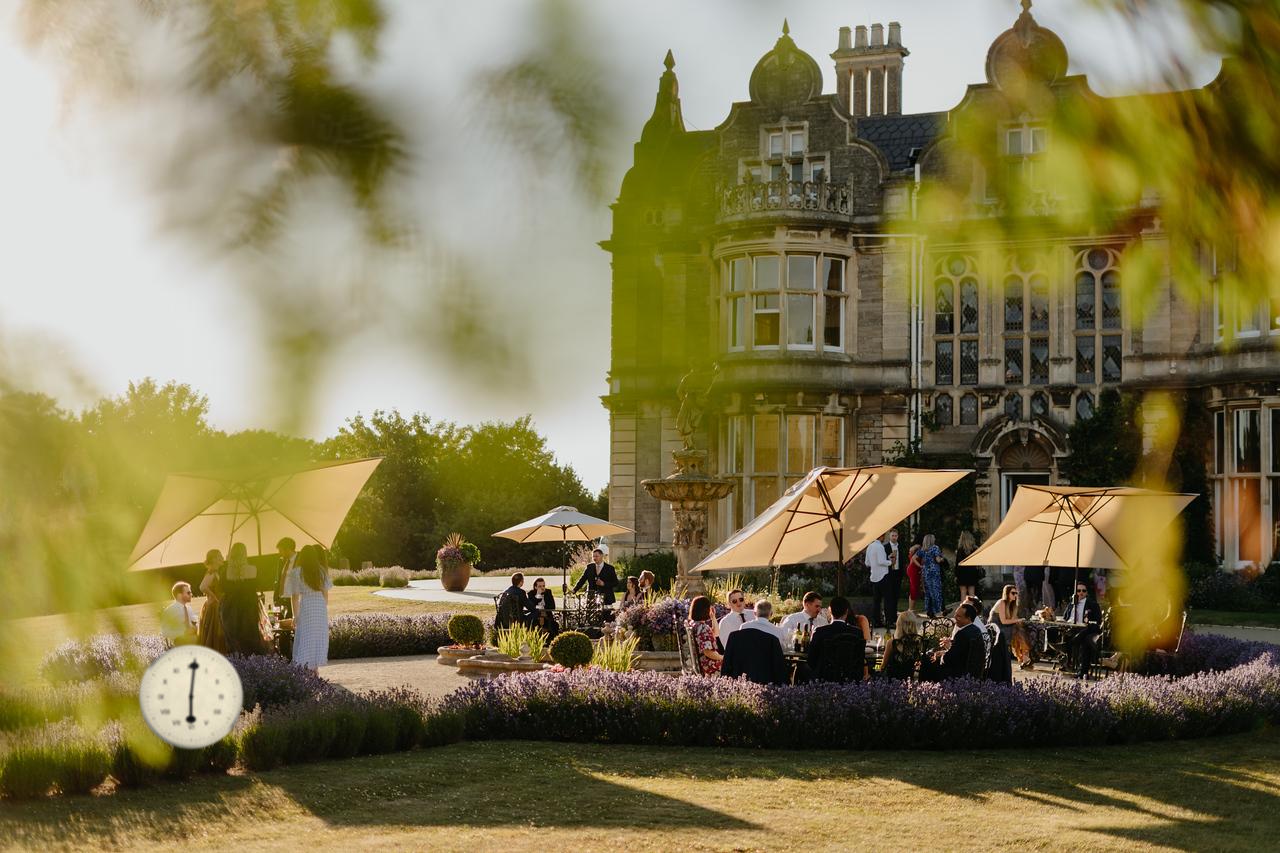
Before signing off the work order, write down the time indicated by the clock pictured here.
6:01
